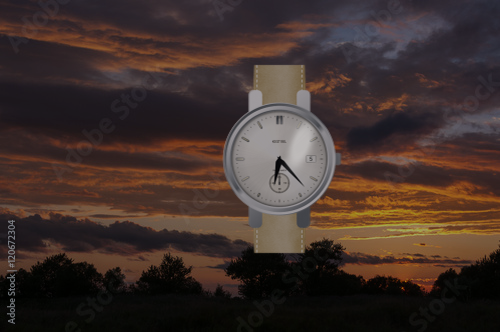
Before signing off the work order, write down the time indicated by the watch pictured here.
6:23
